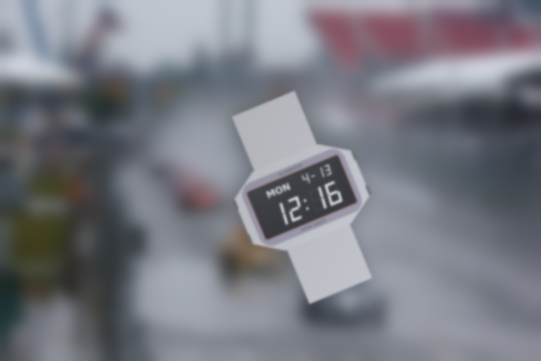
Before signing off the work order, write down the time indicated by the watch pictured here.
12:16
